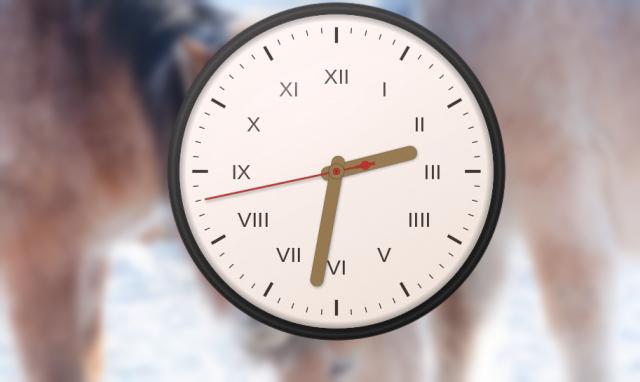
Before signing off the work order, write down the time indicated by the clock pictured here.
2:31:43
